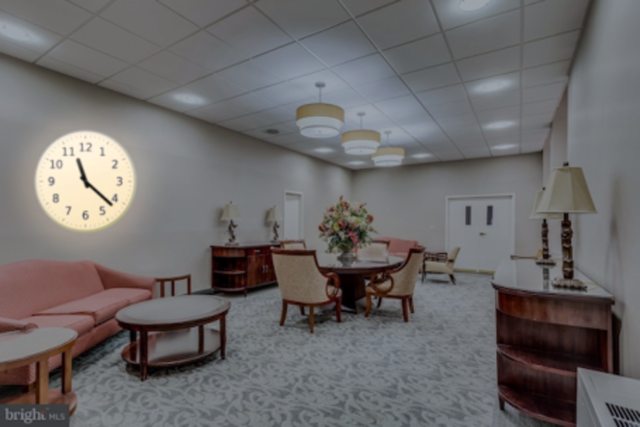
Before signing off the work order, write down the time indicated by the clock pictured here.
11:22
